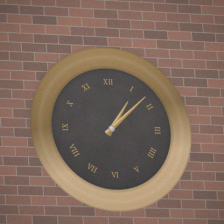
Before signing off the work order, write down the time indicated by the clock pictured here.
1:08
